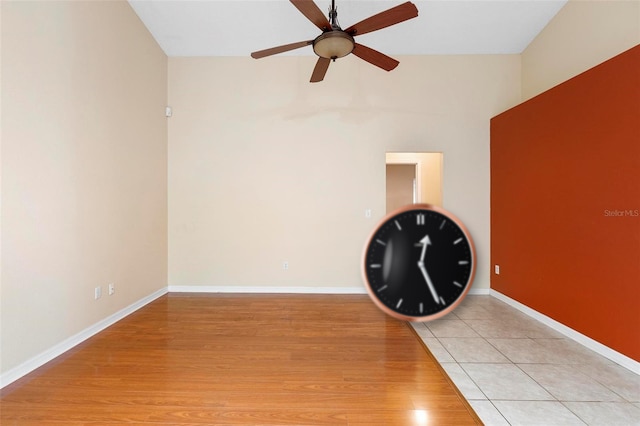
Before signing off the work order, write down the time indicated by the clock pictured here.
12:26
